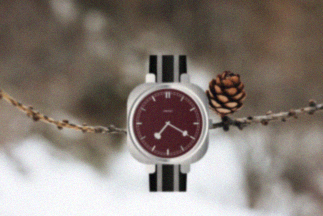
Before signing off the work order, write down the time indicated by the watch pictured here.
7:20
